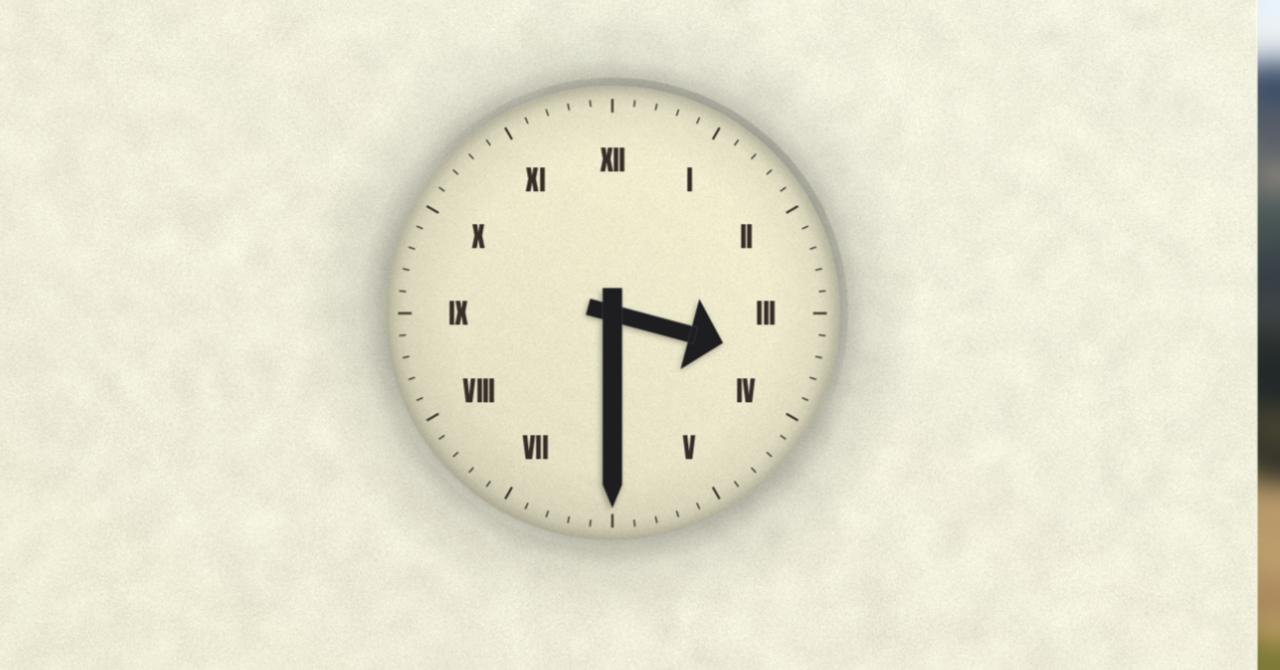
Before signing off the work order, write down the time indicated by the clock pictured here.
3:30
